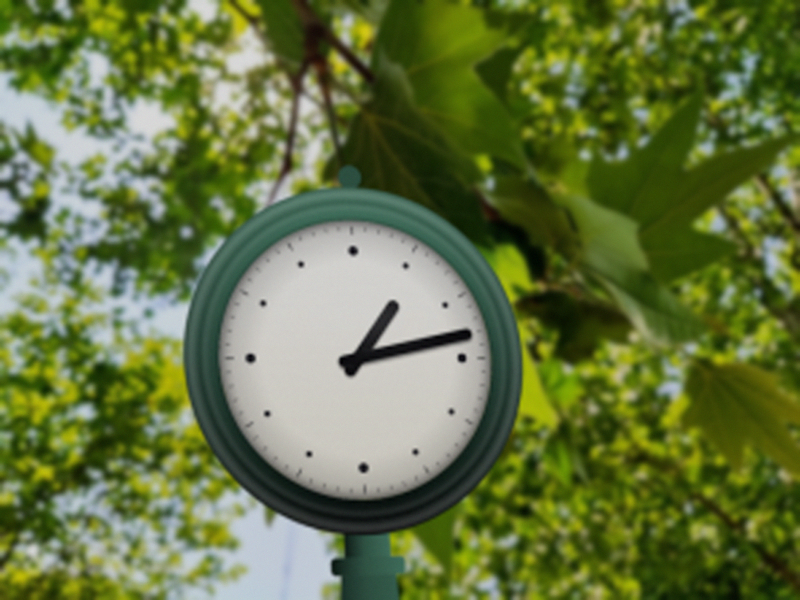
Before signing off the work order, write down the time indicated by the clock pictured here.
1:13
